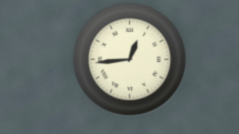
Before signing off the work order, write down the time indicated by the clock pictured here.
12:44
